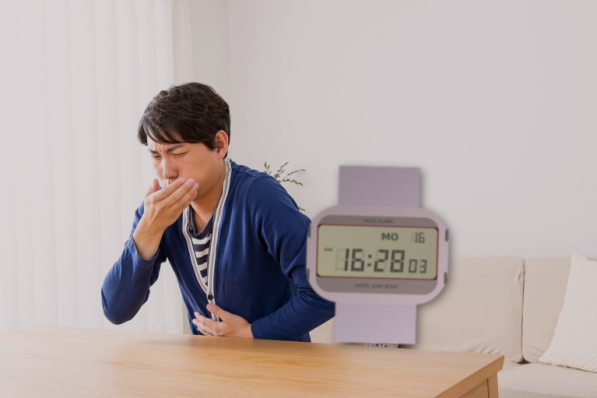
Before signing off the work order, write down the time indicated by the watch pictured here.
16:28:03
